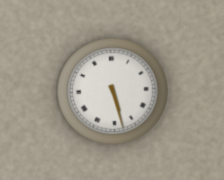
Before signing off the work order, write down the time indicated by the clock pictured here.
5:28
